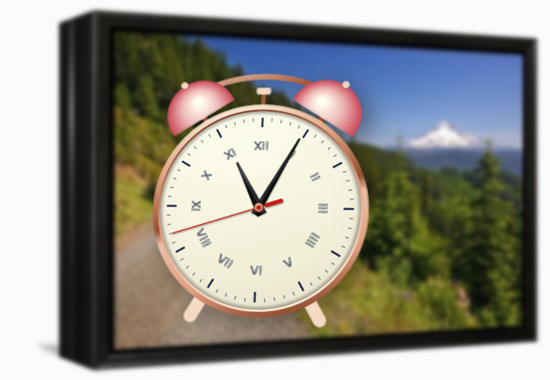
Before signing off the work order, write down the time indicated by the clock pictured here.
11:04:42
